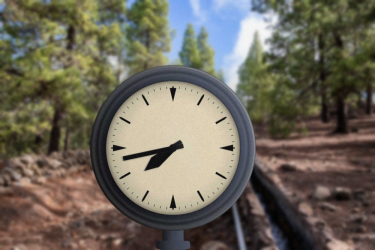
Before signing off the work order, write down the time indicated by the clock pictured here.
7:43
